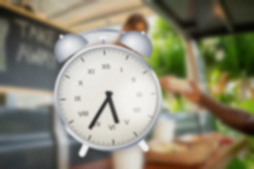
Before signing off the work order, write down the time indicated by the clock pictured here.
5:36
